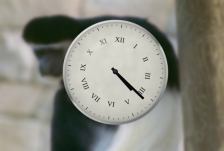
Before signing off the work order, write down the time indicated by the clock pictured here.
4:21
